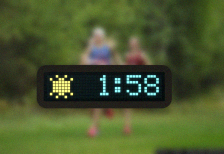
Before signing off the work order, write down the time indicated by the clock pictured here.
1:58
